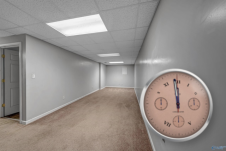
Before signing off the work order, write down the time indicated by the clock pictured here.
11:59
